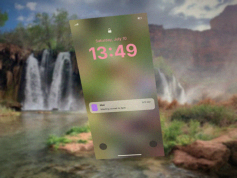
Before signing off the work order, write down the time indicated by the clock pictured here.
13:49
